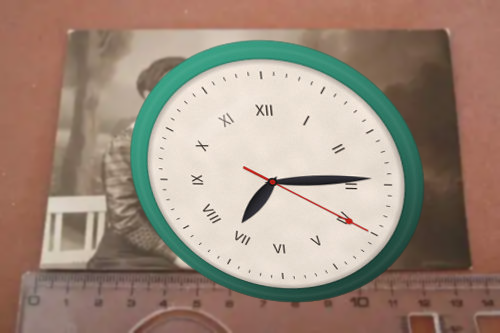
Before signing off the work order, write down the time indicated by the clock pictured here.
7:14:20
